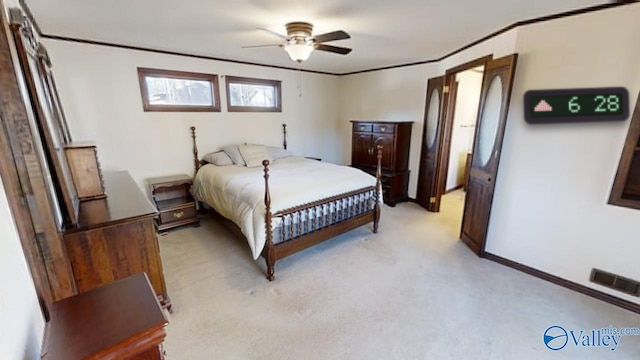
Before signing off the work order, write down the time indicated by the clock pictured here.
6:28
